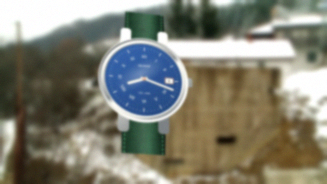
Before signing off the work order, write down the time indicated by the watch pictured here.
8:18
